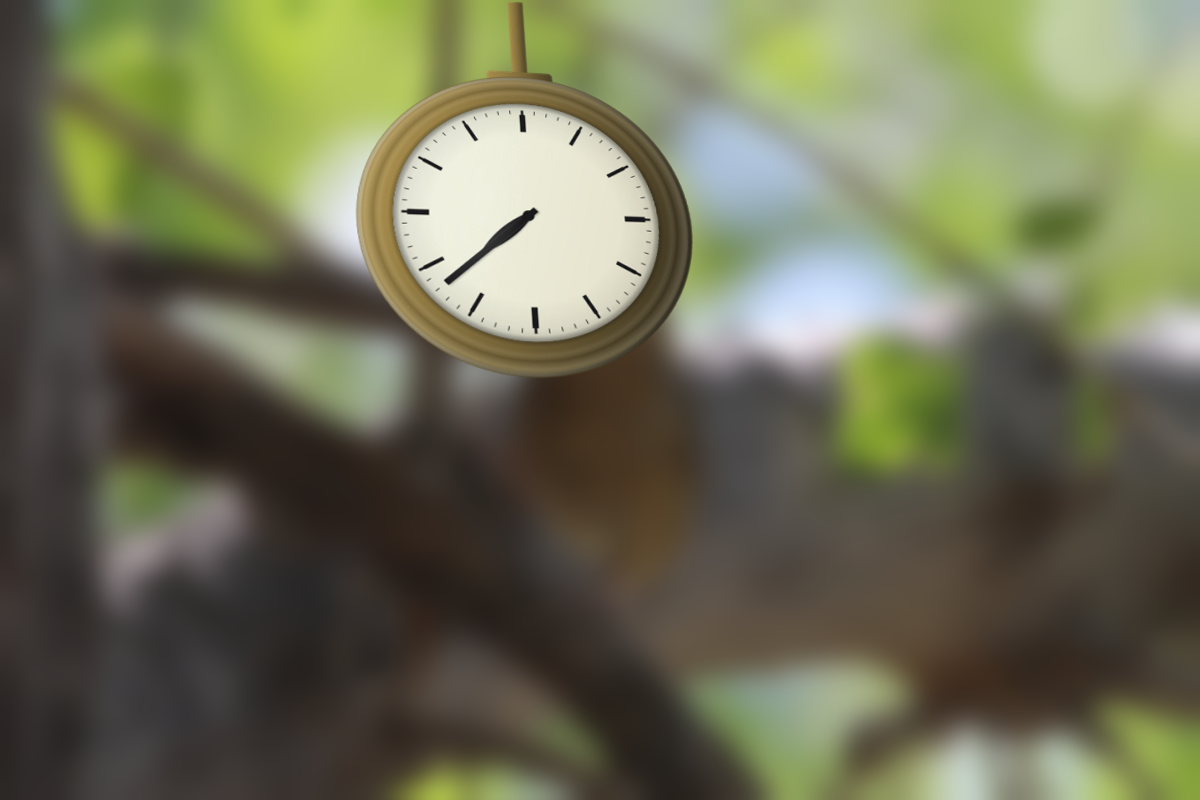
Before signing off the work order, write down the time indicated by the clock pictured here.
7:38
